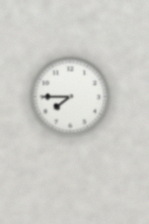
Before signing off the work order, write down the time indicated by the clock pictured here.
7:45
